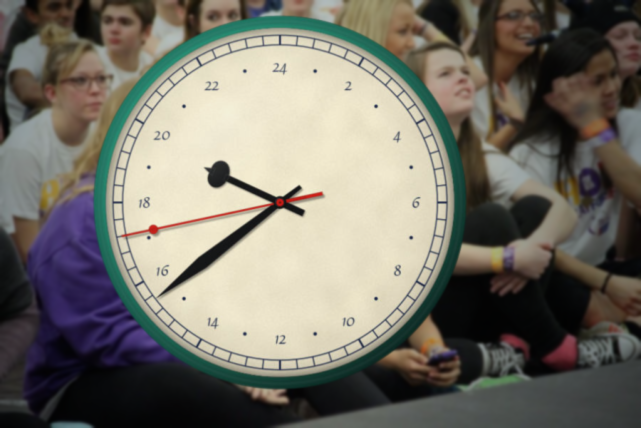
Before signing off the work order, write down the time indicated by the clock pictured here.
19:38:43
